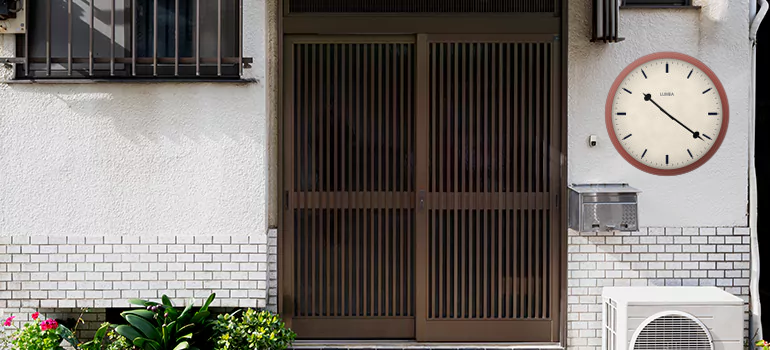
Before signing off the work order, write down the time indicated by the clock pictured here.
10:21
